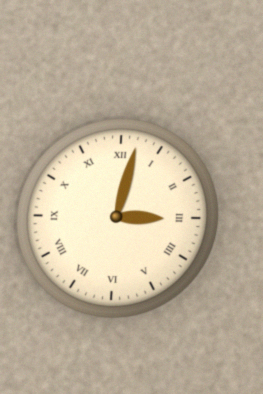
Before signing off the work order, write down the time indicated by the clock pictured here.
3:02
